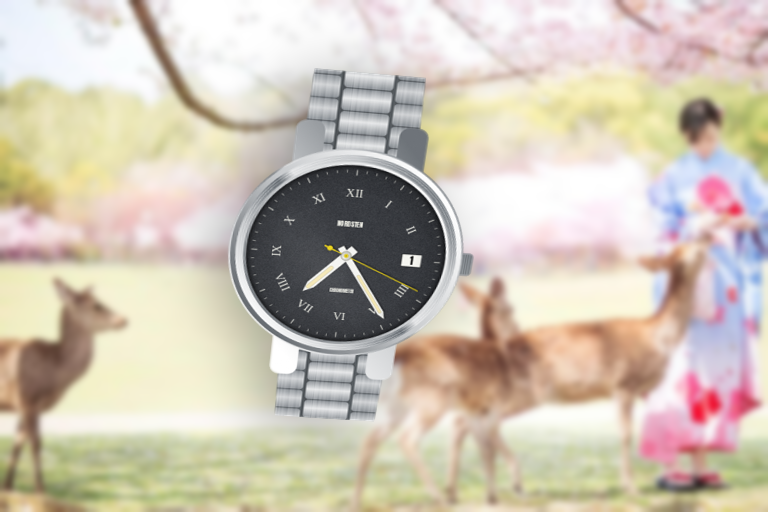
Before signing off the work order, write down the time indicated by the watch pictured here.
7:24:19
